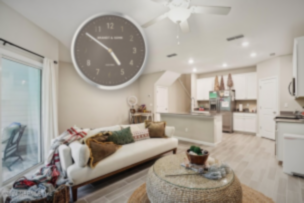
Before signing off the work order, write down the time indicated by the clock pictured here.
4:51
